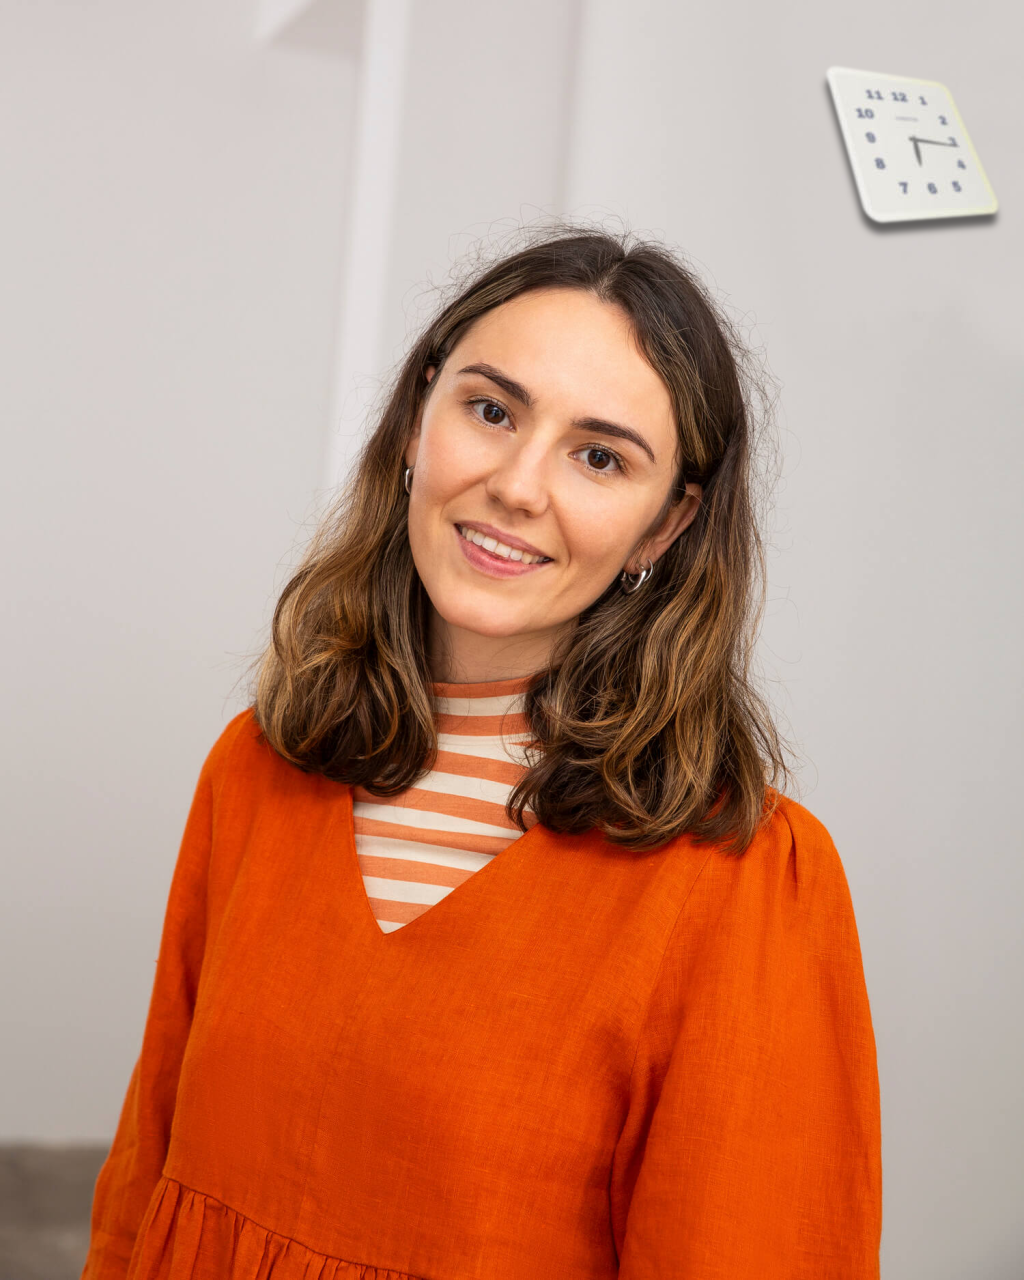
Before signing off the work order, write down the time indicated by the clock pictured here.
6:16
